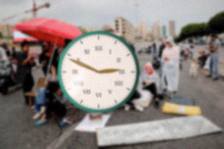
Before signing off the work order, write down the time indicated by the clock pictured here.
2:49
